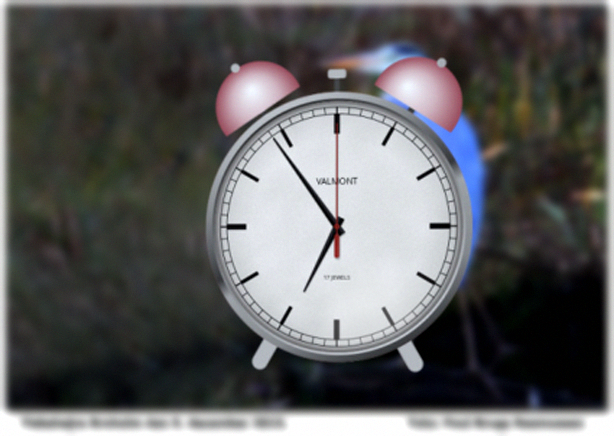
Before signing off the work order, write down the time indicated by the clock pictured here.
6:54:00
